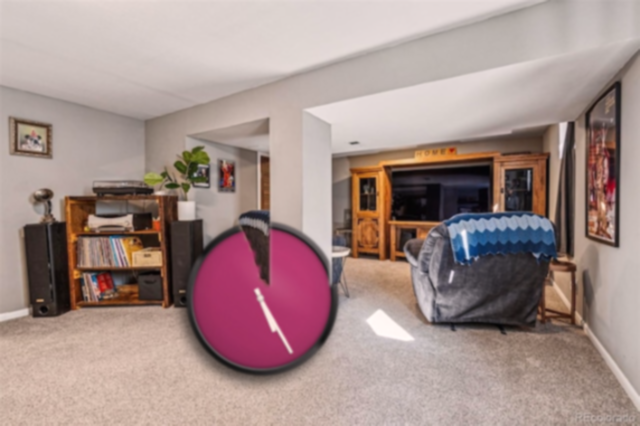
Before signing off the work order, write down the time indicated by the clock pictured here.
5:26
